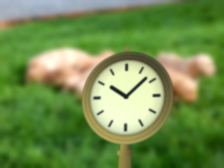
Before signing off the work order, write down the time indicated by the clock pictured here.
10:08
